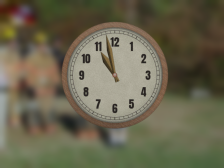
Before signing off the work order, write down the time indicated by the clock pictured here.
10:58
